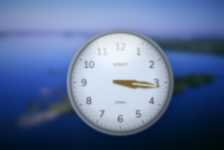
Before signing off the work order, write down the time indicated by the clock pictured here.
3:16
